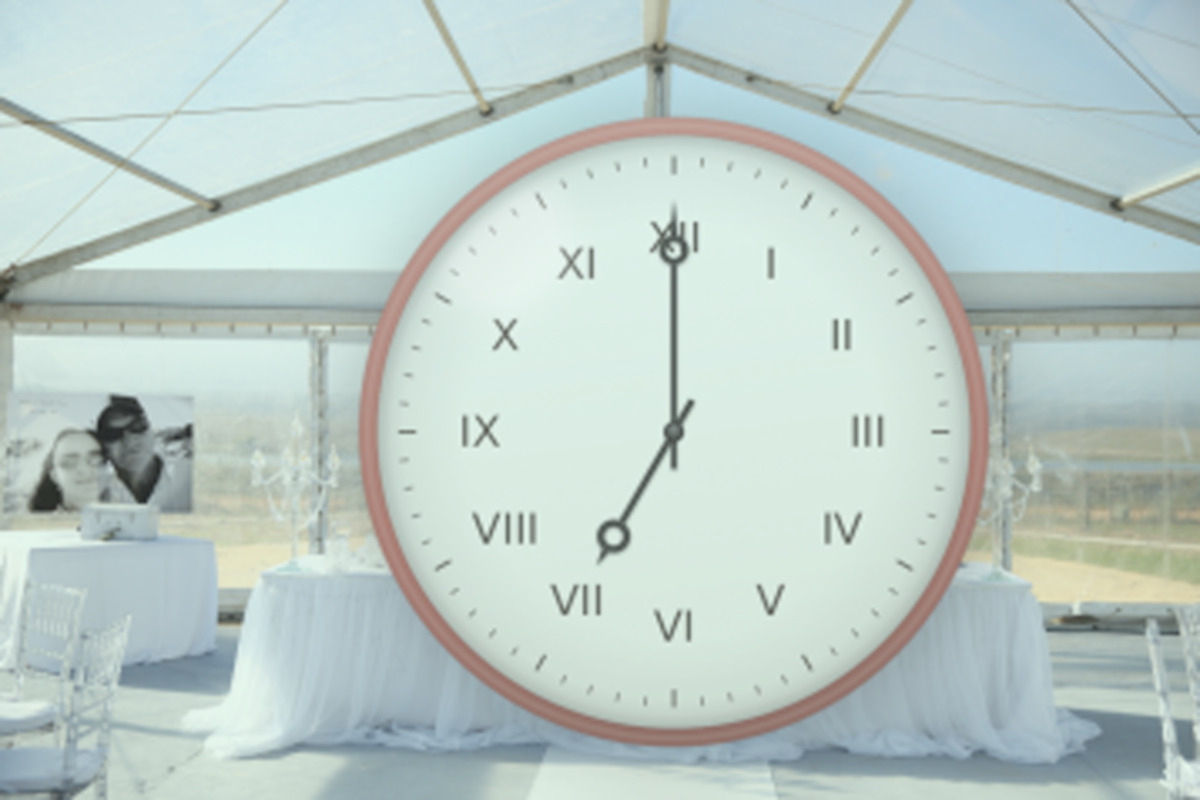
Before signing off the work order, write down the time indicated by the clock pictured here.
7:00
